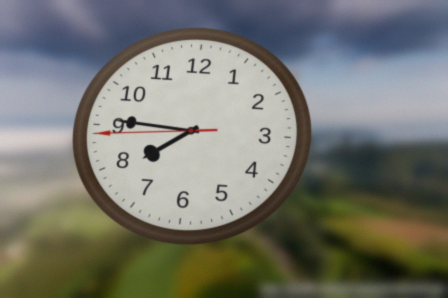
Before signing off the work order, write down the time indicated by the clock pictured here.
7:45:44
